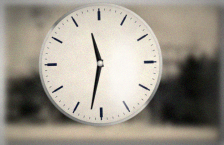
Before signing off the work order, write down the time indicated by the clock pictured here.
11:32
